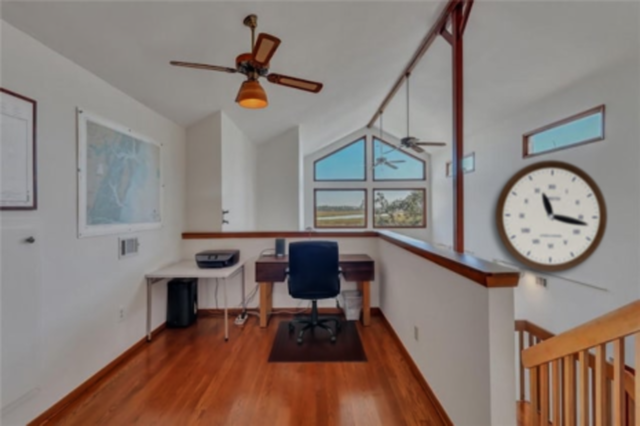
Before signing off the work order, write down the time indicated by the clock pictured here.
11:17
